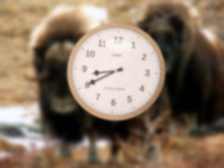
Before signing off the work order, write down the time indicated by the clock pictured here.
8:40
